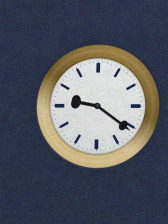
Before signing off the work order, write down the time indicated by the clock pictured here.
9:21
